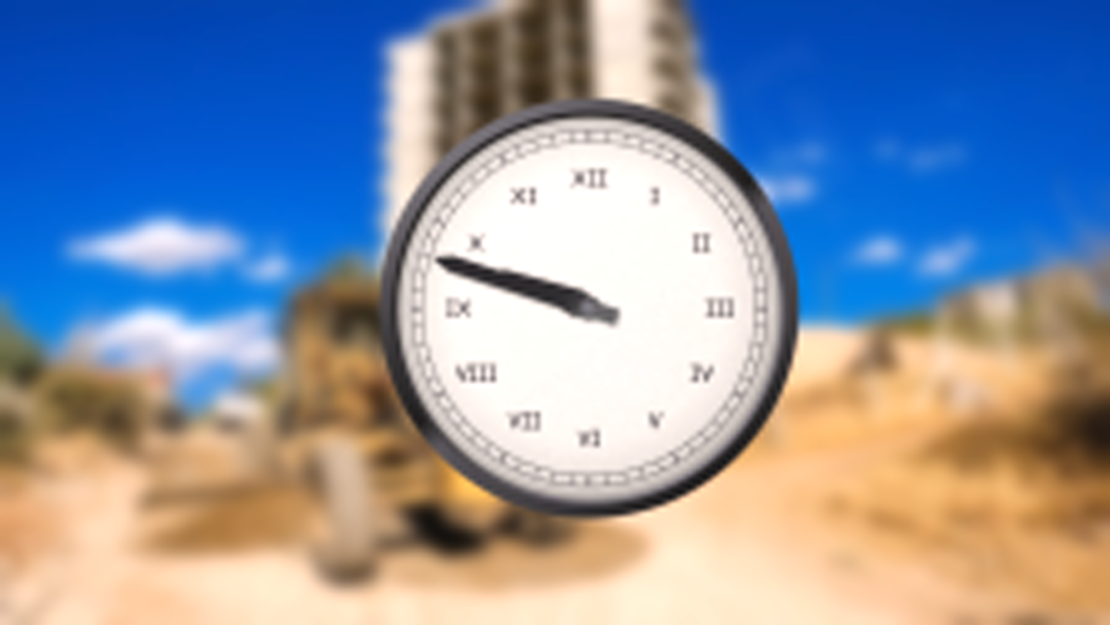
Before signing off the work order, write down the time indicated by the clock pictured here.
9:48
